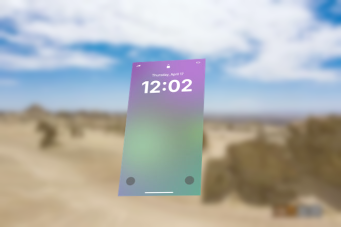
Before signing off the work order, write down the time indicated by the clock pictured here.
12:02
